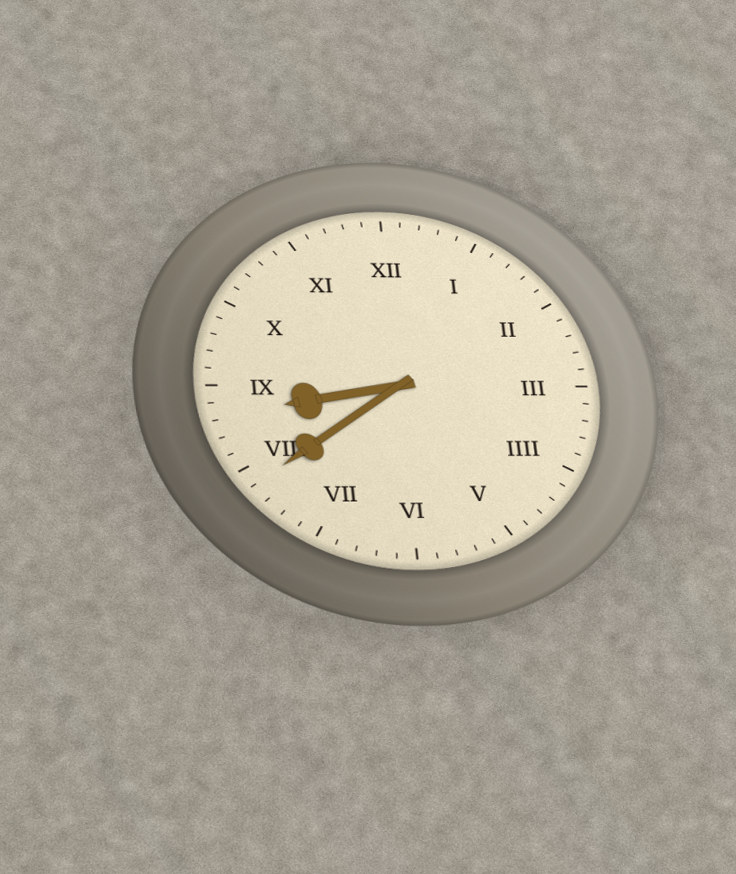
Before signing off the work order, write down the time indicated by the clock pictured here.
8:39
